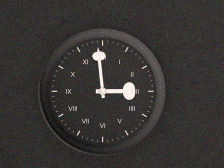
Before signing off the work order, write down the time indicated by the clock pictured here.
2:59
